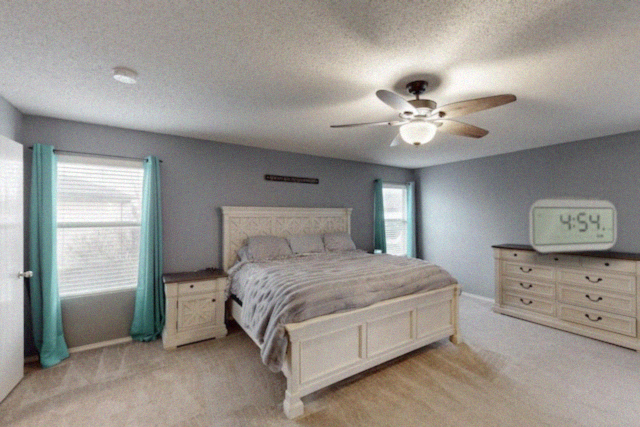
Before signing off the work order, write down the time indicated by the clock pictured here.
4:54
